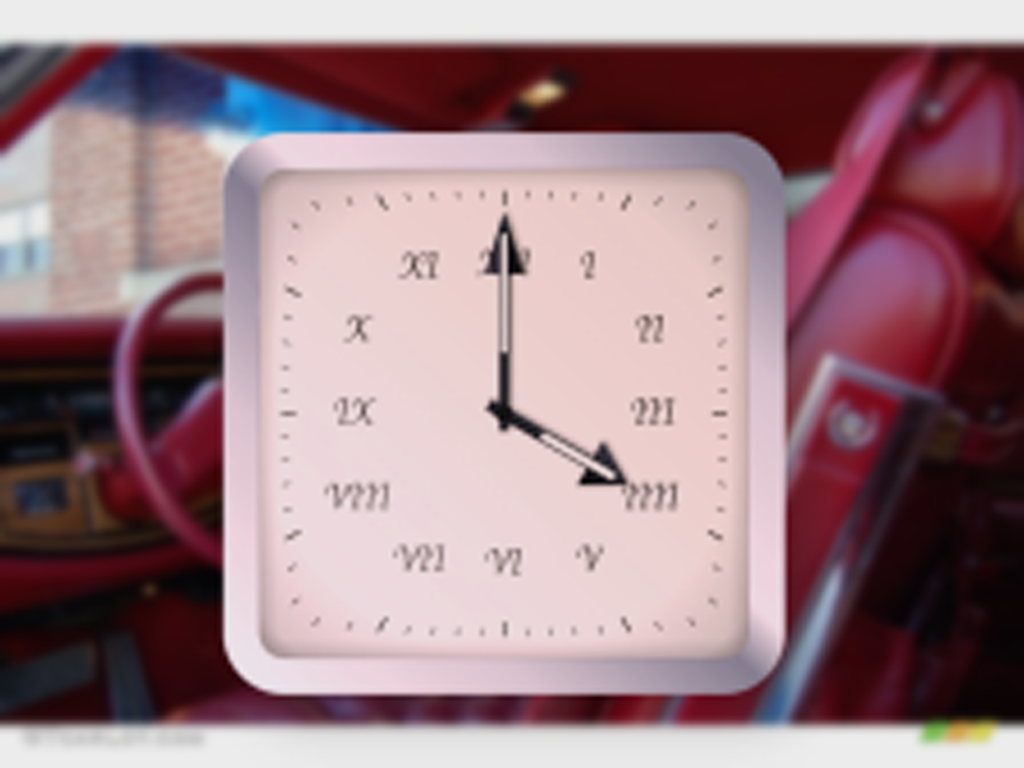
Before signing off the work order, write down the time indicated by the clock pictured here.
4:00
